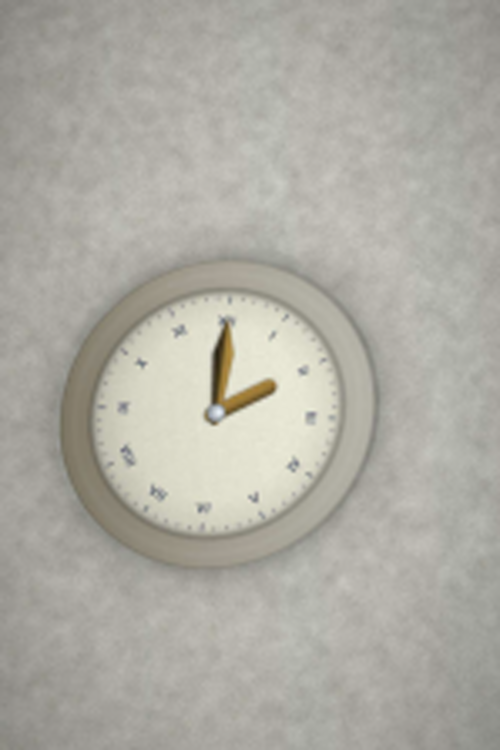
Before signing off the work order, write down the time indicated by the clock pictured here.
2:00
